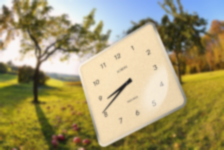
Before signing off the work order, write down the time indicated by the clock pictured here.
8:41
